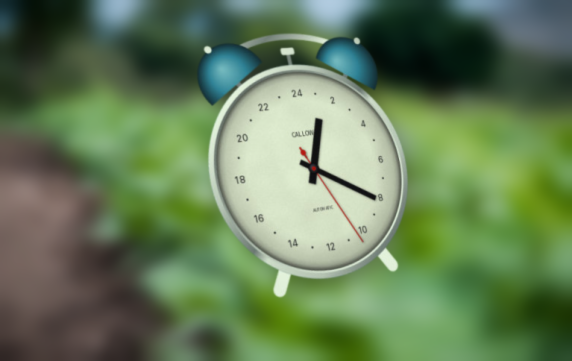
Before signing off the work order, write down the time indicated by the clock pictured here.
1:20:26
